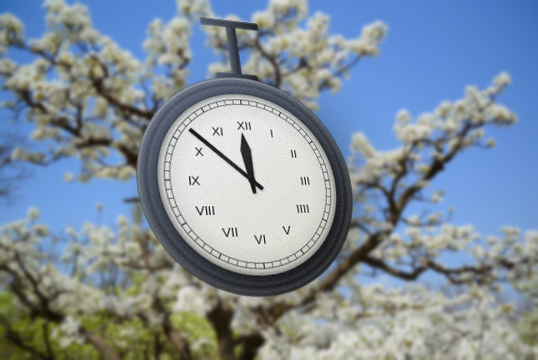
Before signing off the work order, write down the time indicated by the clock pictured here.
11:52
